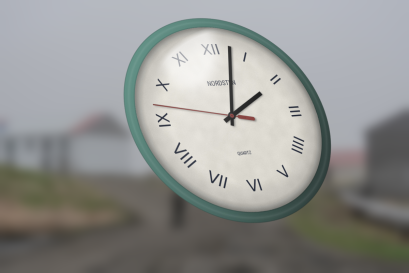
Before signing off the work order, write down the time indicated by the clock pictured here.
2:02:47
